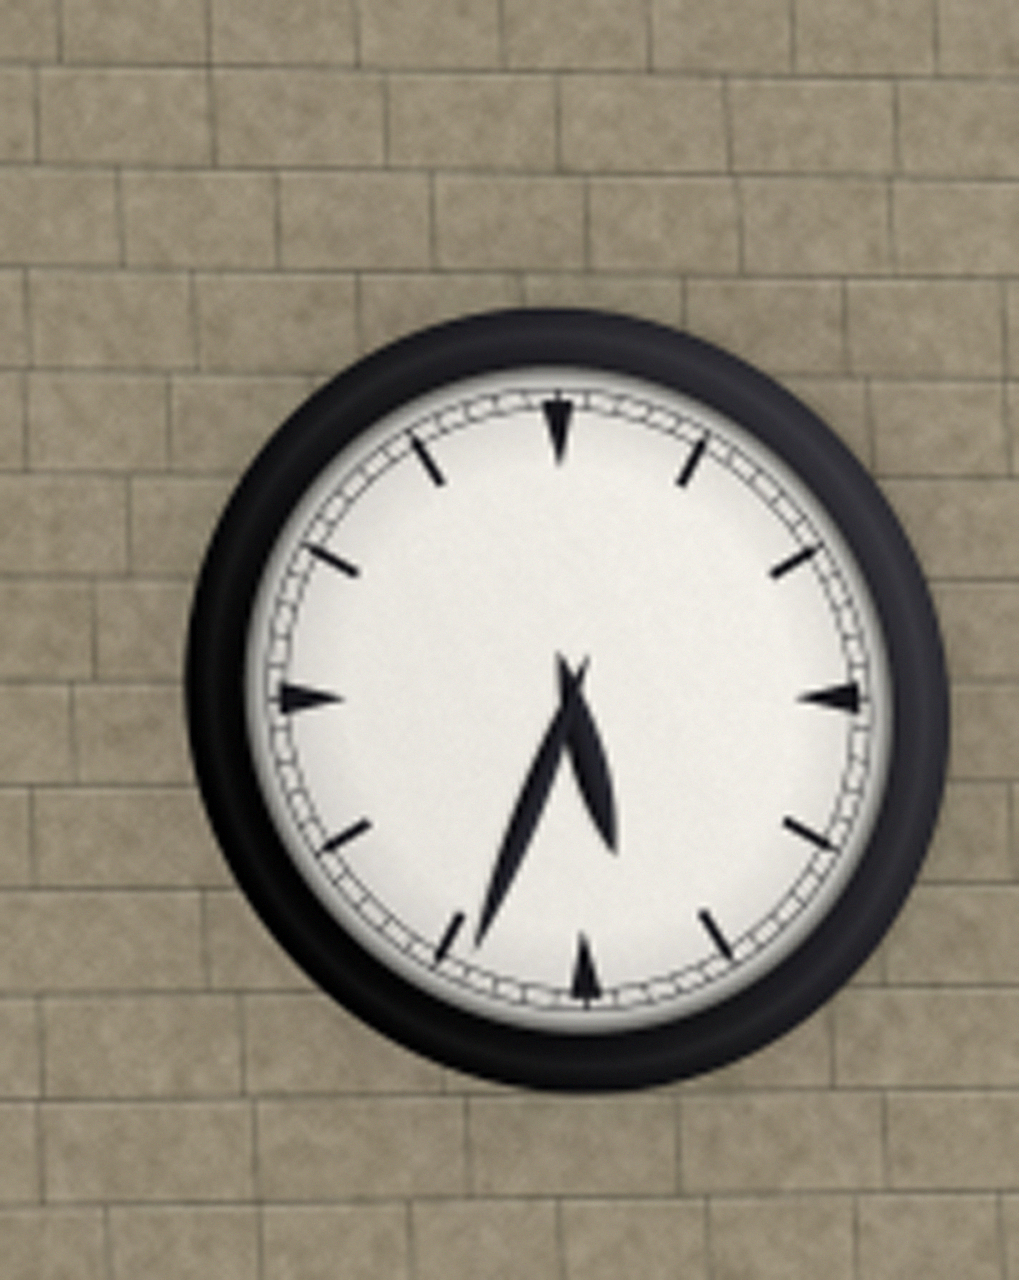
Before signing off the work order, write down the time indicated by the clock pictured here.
5:34
